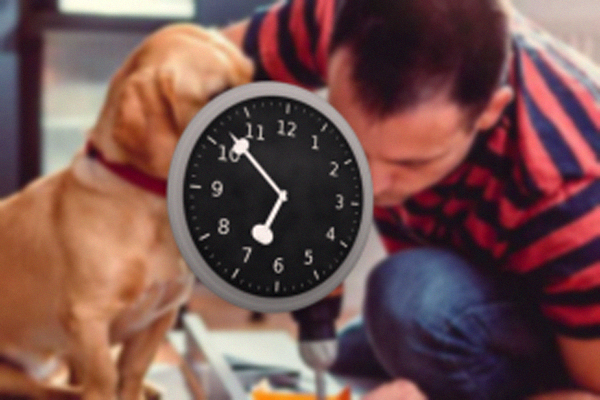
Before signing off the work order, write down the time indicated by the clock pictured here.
6:52
